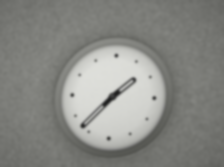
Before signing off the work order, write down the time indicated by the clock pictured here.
1:37
